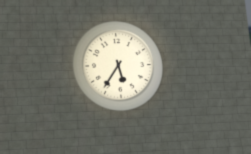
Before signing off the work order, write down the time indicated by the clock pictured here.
5:36
